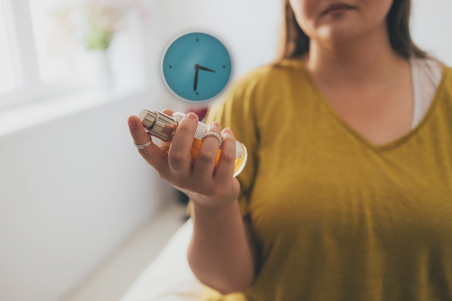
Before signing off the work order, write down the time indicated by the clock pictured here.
3:31
